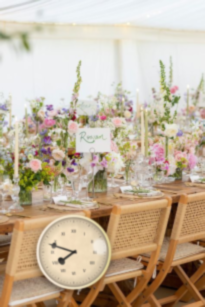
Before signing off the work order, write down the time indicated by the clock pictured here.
7:48
